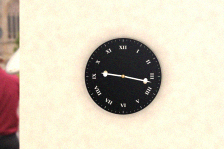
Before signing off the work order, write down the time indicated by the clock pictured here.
9:17
